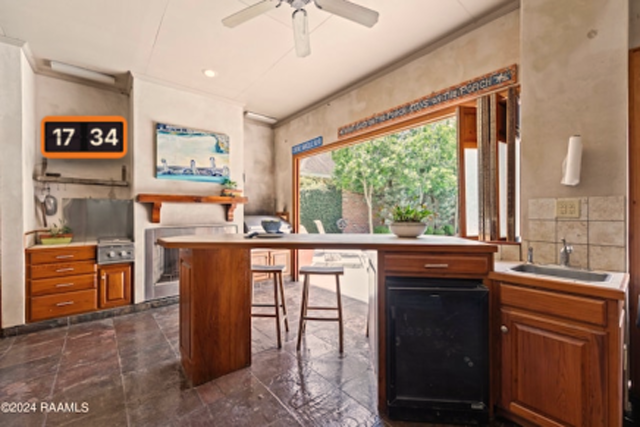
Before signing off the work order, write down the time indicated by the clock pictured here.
17:34
